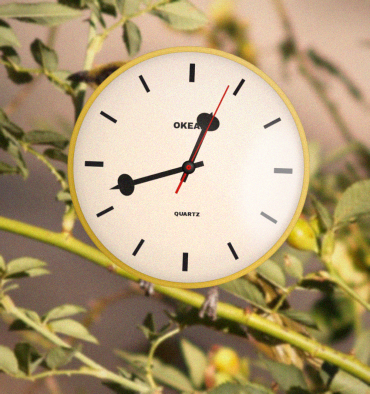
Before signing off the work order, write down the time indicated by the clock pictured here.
12:42:04
